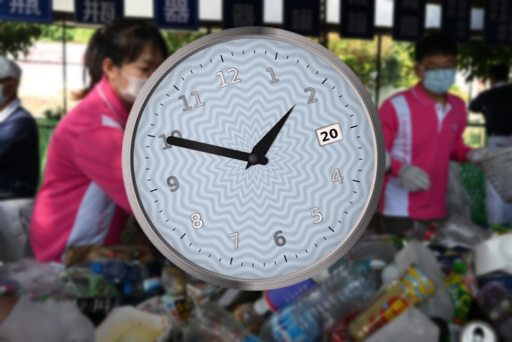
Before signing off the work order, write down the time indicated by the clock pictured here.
1:50
